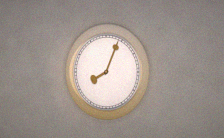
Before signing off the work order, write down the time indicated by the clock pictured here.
8:04
